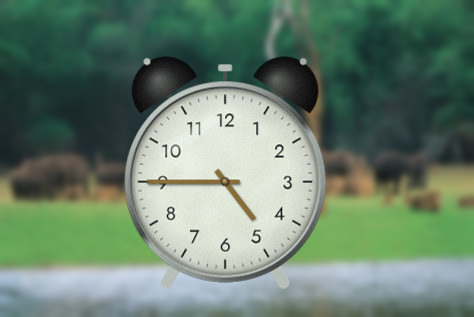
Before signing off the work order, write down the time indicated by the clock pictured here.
4:45
